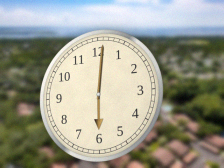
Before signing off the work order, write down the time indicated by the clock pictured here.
6:01
